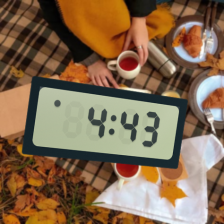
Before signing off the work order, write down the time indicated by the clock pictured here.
4:43
